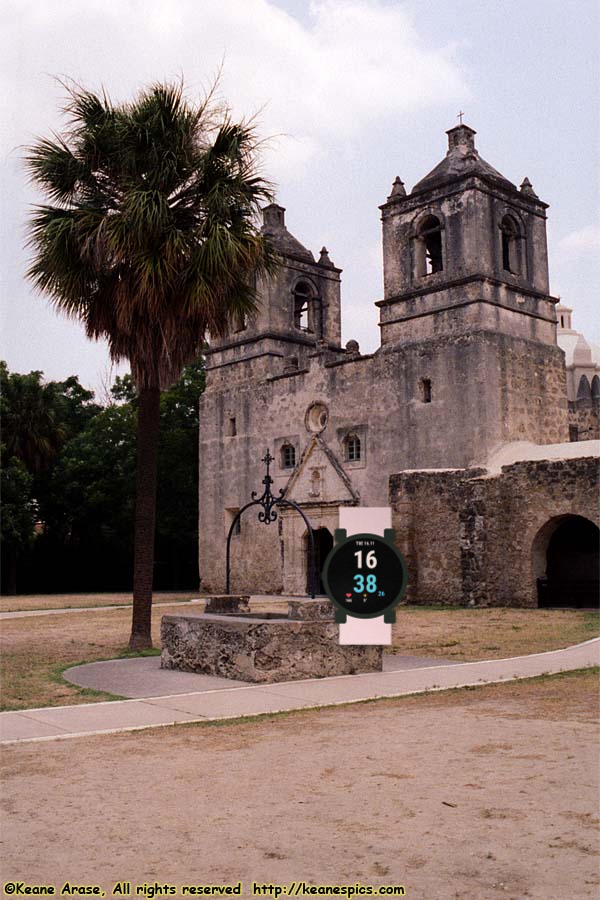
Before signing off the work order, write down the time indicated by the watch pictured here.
16:38
